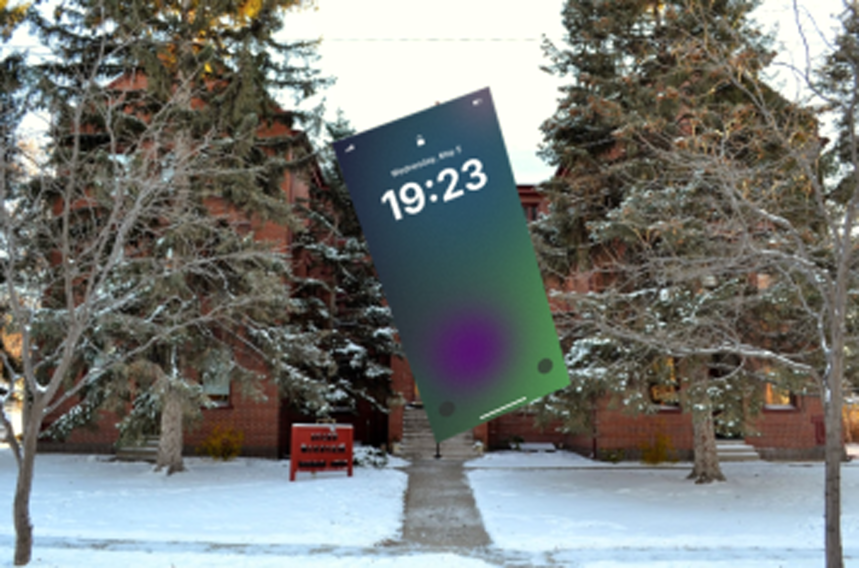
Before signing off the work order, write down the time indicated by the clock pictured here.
19:23
